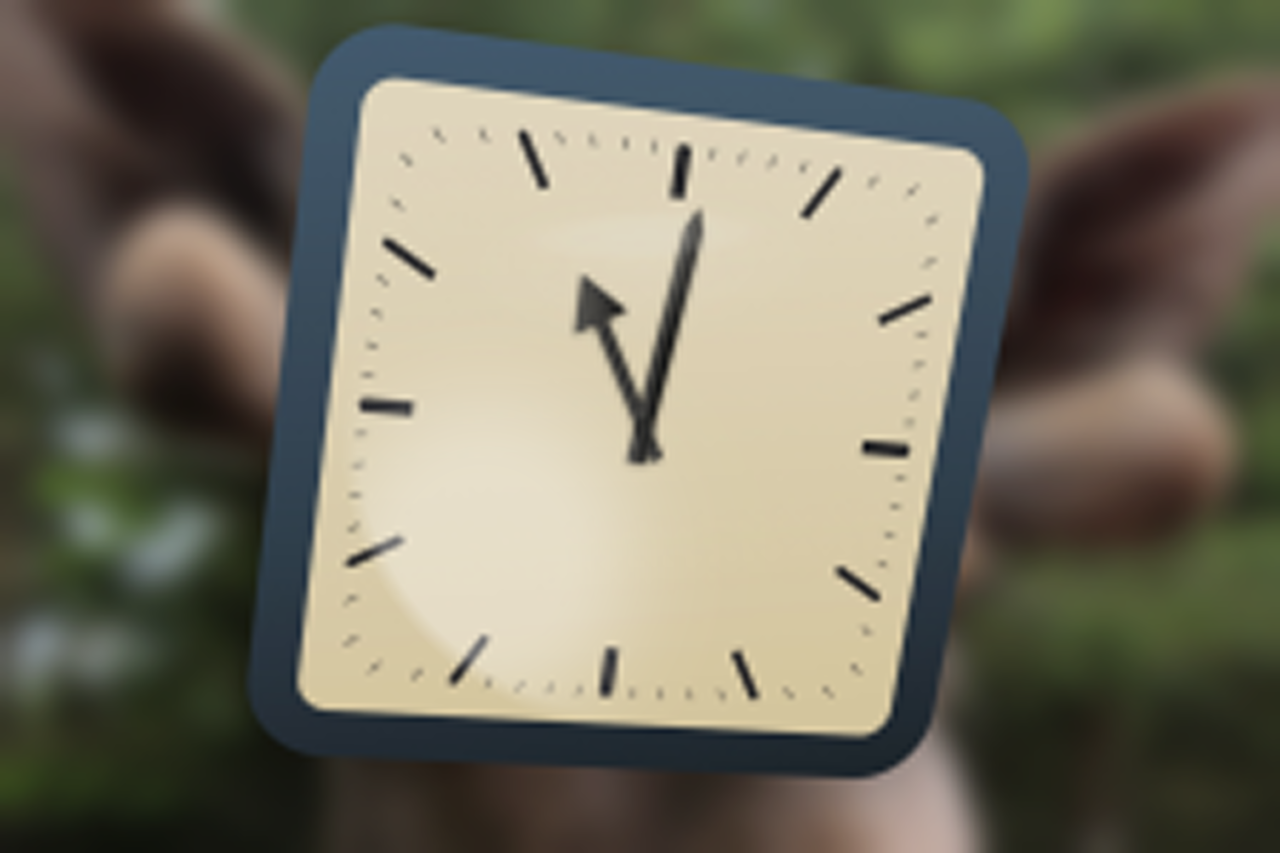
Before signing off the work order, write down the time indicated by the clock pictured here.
11:01
